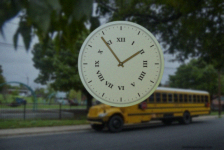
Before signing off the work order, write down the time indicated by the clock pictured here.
1:54
